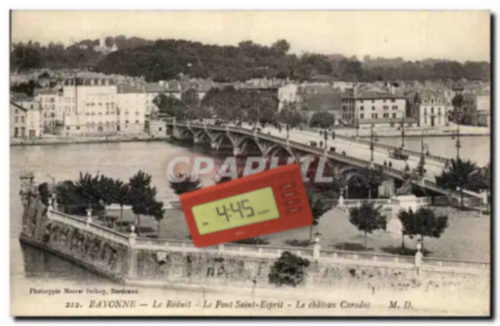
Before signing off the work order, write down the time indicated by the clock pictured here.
4:45
